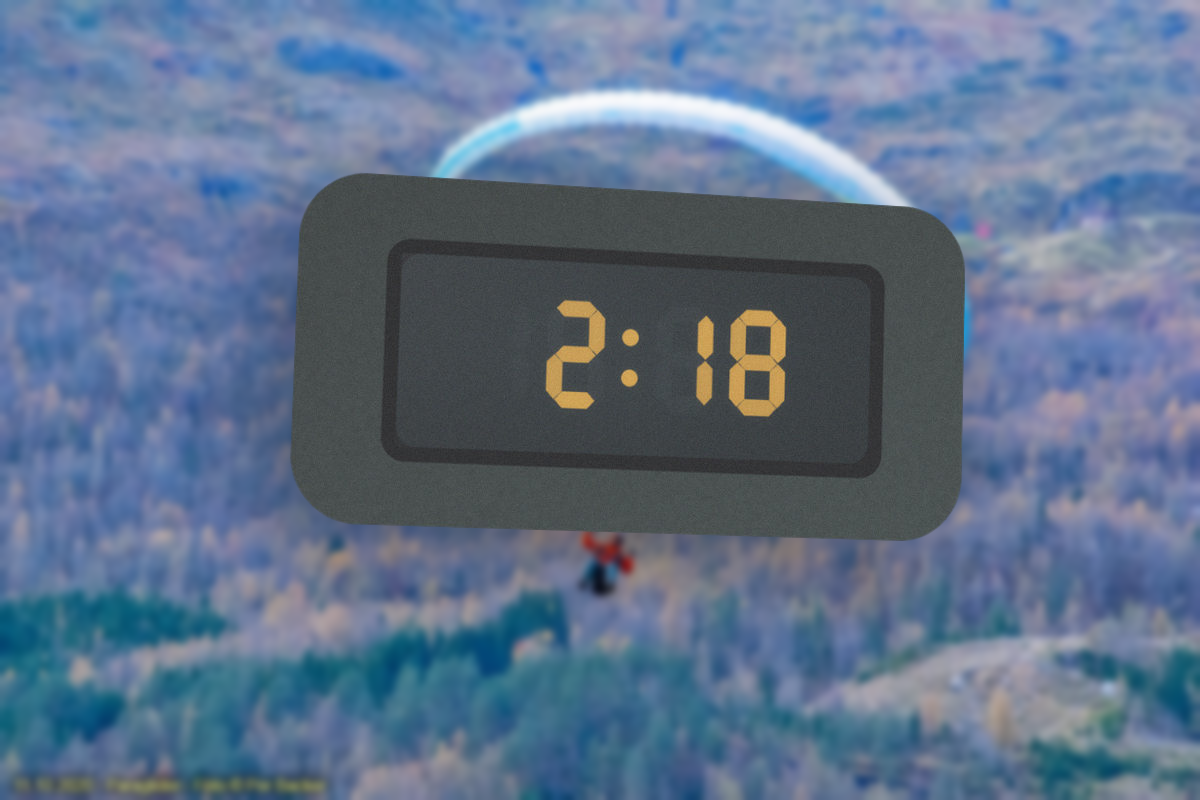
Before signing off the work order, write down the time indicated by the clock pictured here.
2:18
